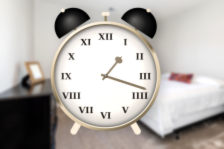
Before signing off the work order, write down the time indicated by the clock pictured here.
1:18
